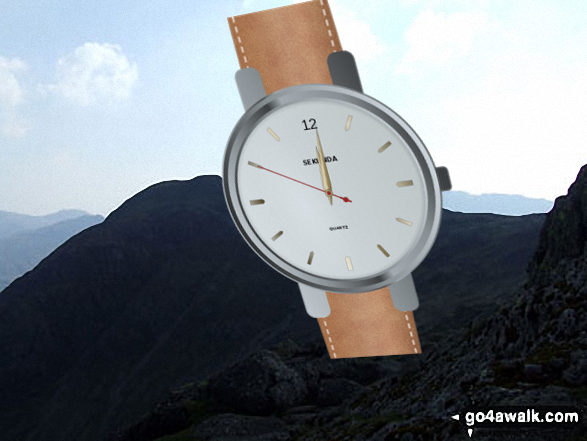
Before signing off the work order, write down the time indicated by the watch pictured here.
12:00:50
